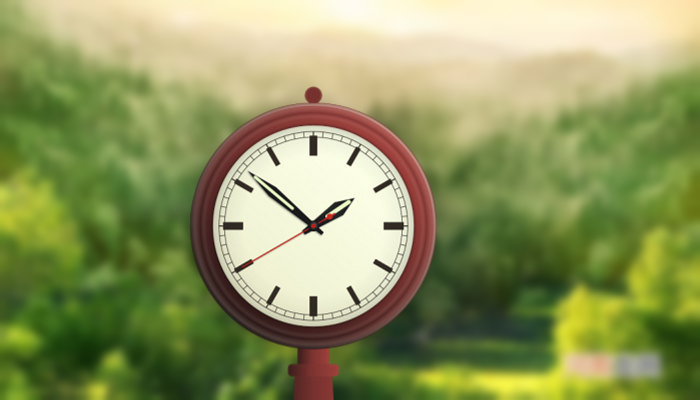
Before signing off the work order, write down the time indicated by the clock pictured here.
1:51:40
